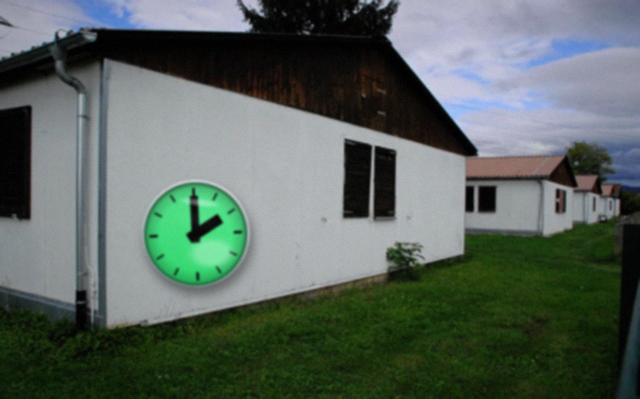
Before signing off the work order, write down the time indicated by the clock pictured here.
2:00
